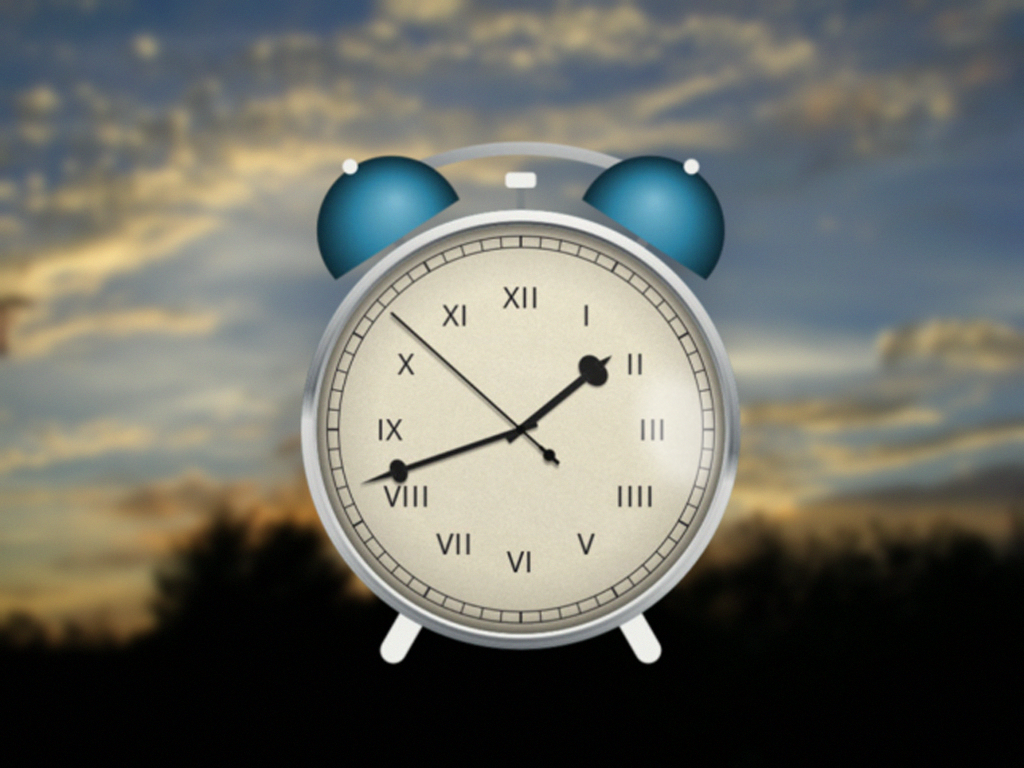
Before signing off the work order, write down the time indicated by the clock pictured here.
1:41:52
